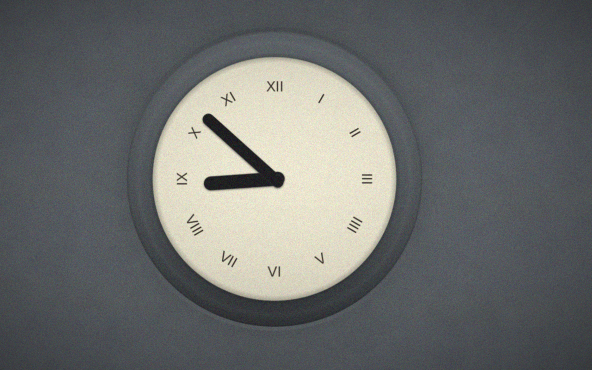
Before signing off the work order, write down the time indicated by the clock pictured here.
8:52
